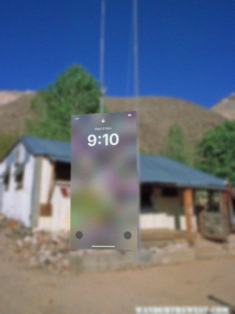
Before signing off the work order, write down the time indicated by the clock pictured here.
9:10
